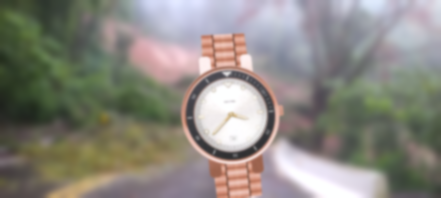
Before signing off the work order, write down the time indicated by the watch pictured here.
3:38
